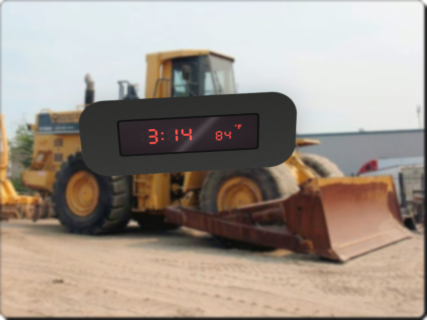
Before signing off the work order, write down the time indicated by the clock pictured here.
3:14
